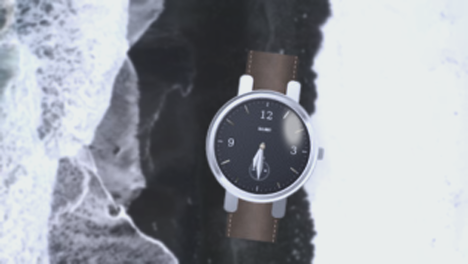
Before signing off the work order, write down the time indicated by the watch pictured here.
6:30
